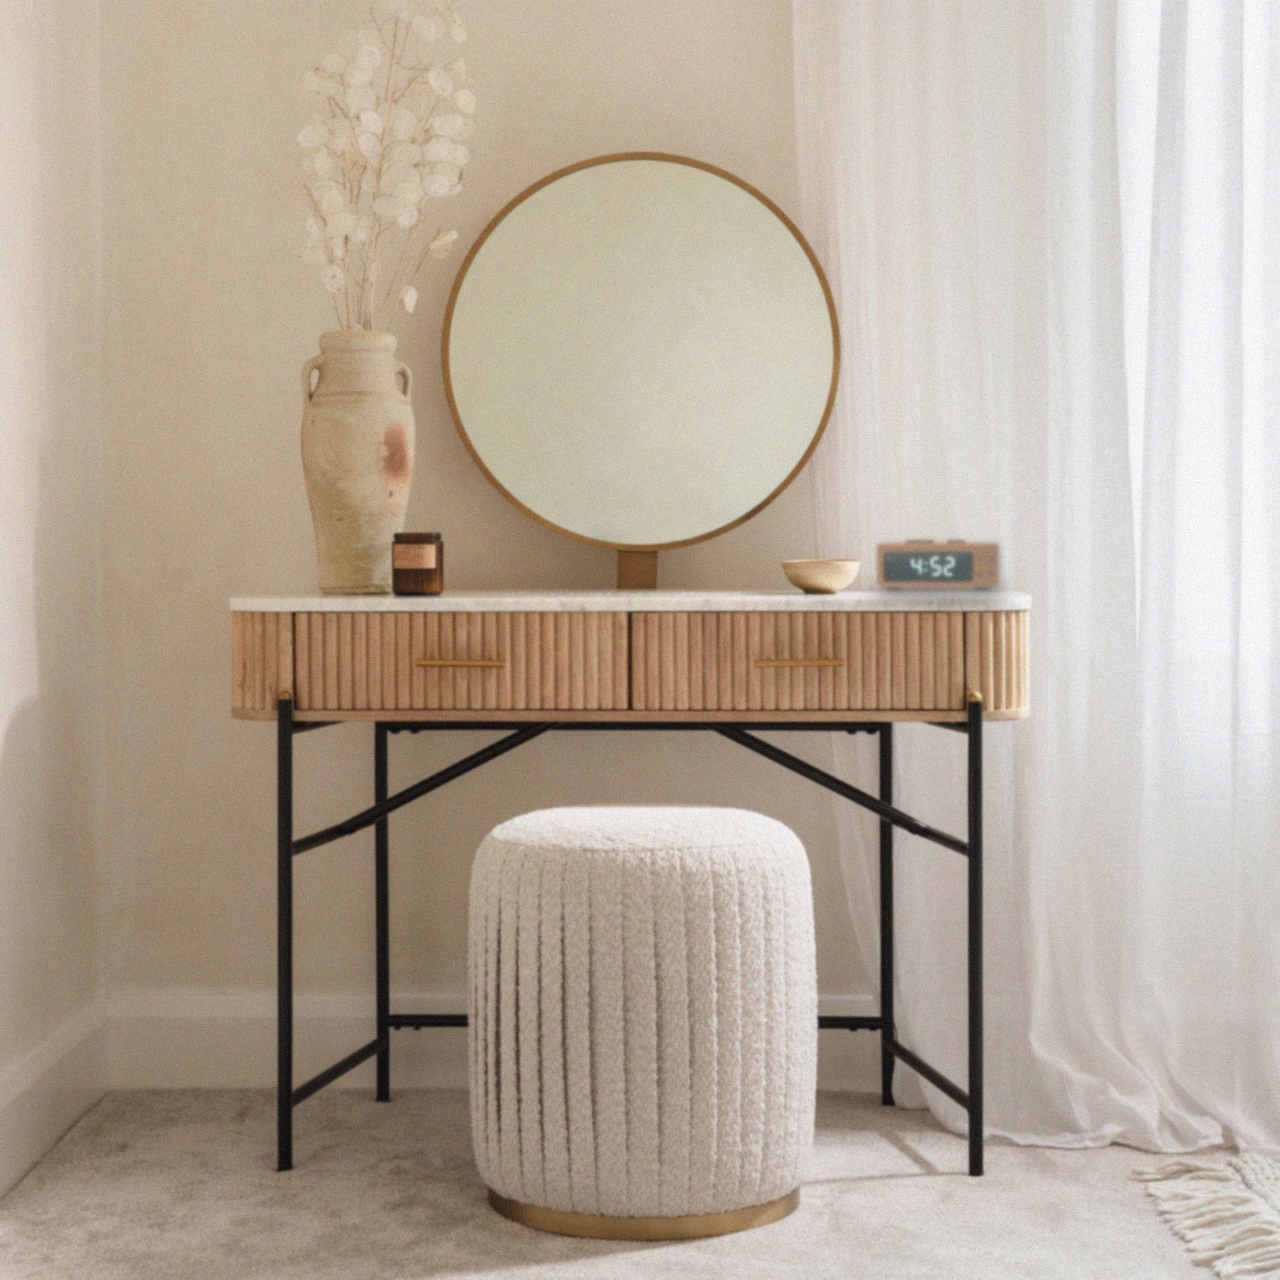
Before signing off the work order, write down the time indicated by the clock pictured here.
4:52
